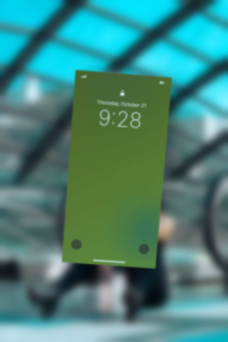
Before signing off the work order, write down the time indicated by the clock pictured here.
9:28
